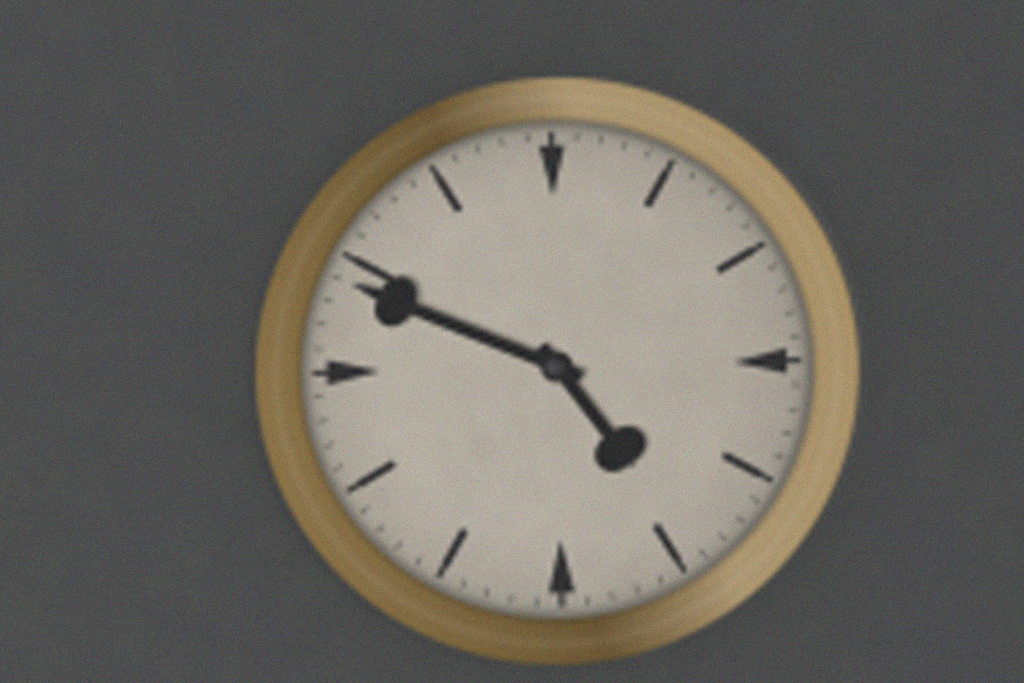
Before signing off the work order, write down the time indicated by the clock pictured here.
4:49
